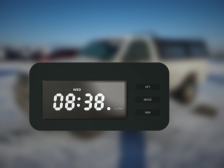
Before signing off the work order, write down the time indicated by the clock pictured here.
8:38
